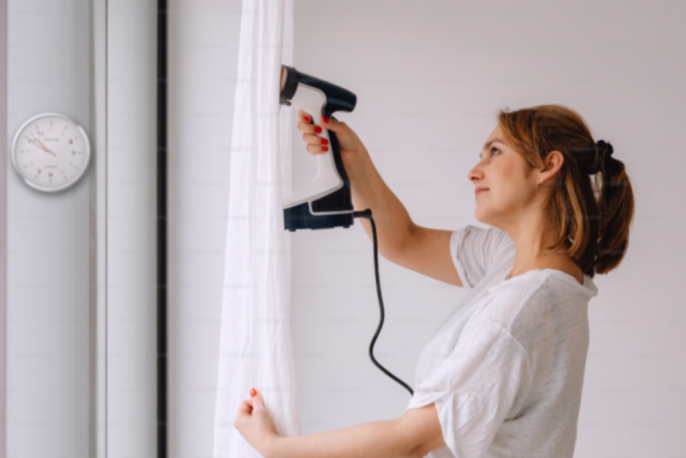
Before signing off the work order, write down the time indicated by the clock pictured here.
9:52
